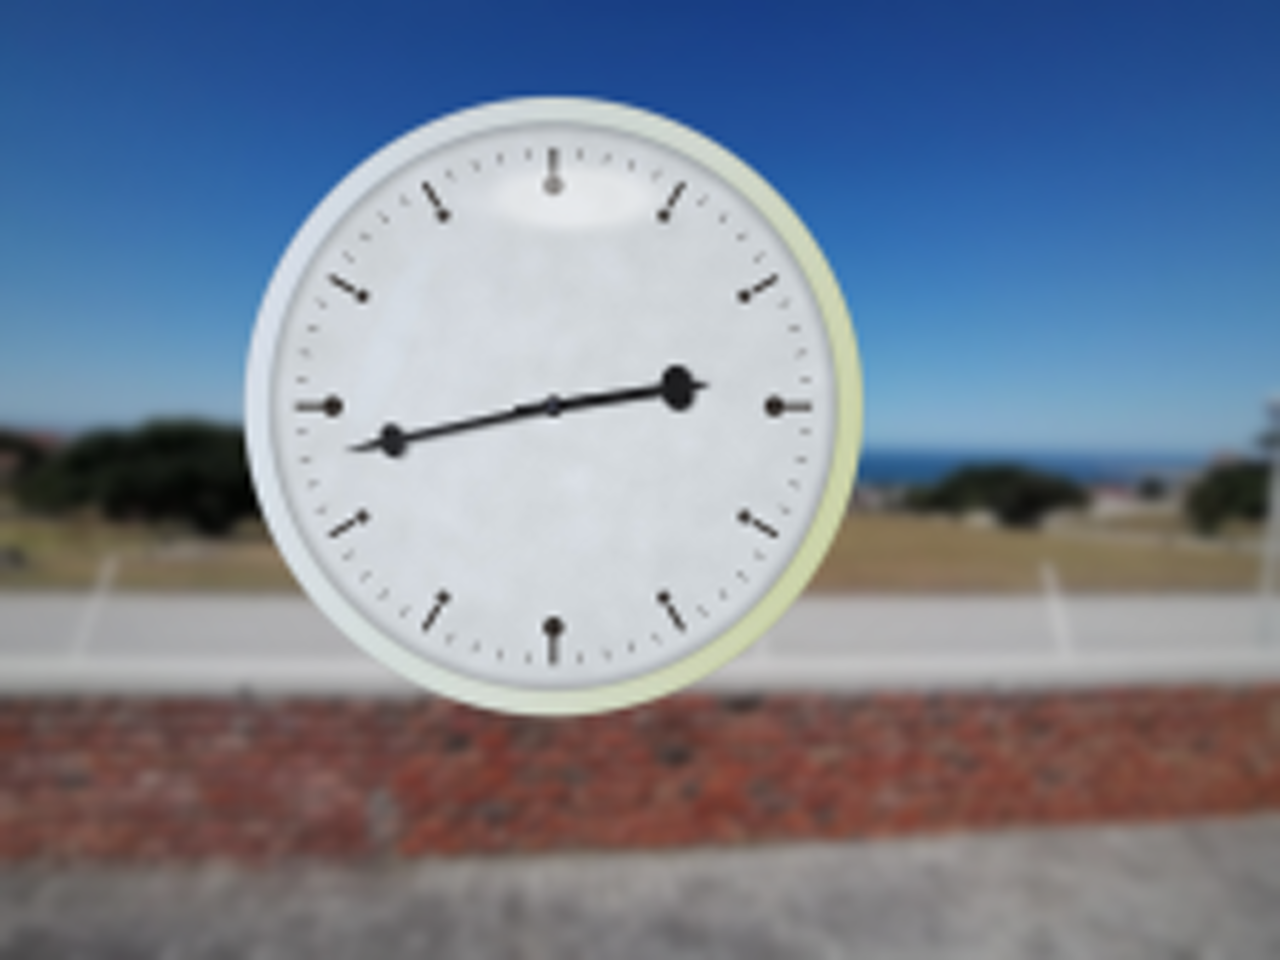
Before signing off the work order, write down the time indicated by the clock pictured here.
2:43
